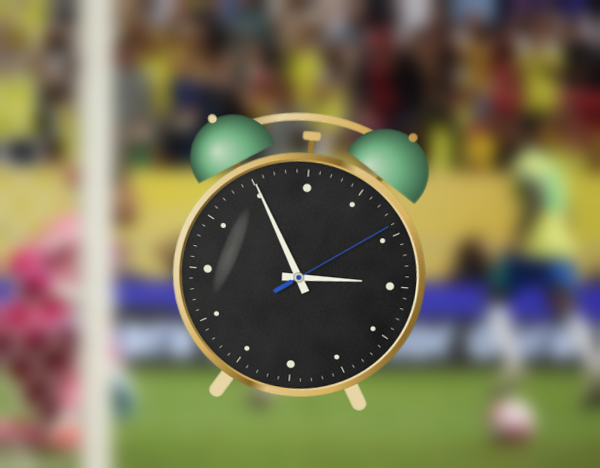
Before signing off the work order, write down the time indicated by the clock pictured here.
2:55:09
